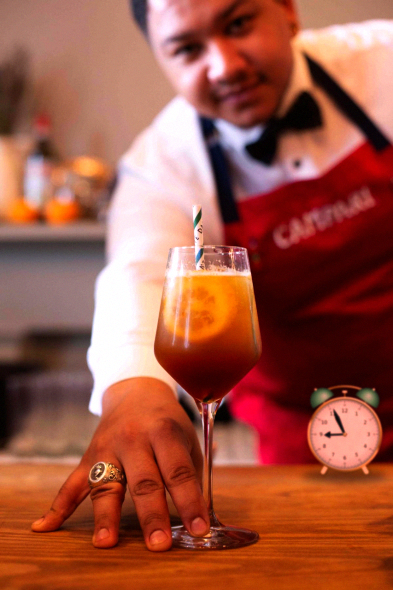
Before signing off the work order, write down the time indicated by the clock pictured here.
8:56
